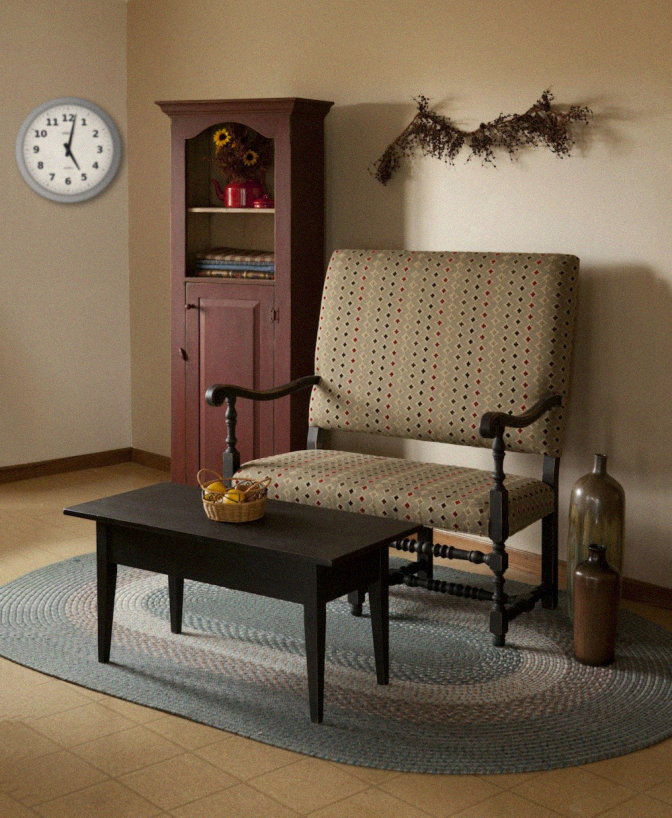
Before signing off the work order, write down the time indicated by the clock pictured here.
5:02
